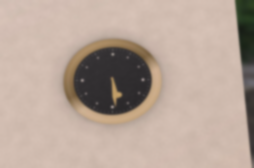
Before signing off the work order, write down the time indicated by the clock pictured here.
5:29
